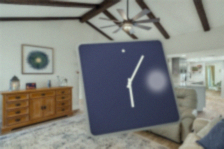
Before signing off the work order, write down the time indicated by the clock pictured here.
6:06
